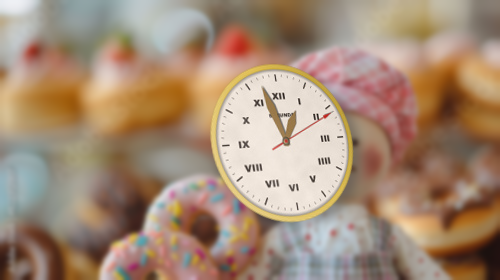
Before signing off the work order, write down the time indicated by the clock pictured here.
12:57:11
